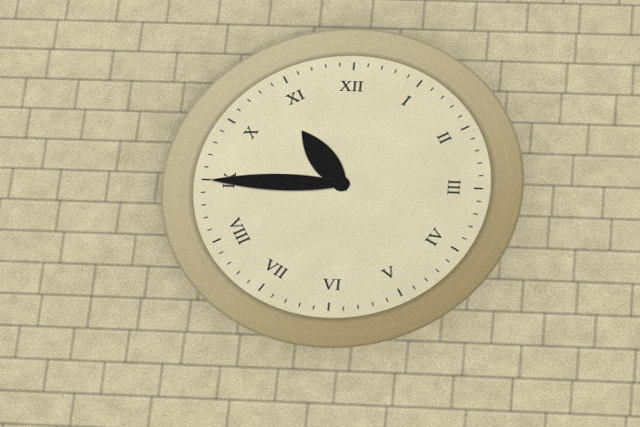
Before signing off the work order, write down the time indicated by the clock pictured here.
10:45
